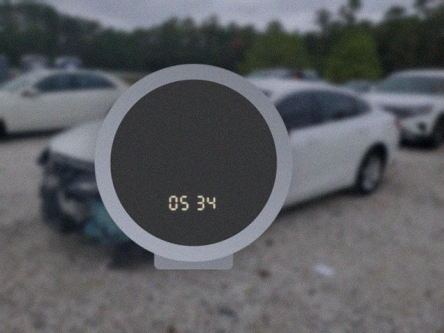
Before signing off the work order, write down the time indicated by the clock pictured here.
5:34
